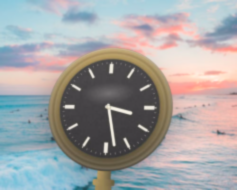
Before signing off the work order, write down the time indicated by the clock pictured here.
3:28
